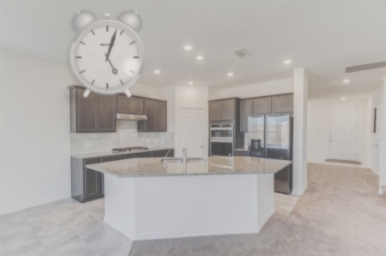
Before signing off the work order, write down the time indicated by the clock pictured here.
5:03
